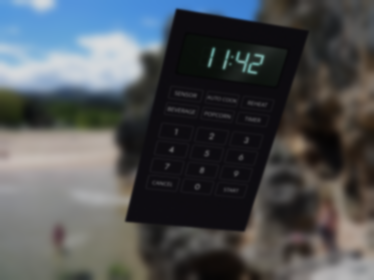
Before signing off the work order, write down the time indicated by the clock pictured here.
11:42
